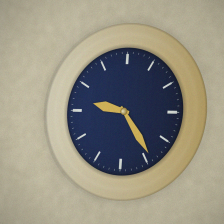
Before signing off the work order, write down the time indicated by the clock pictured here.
9:24
